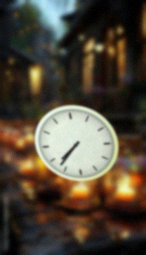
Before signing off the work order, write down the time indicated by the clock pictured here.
7:37
